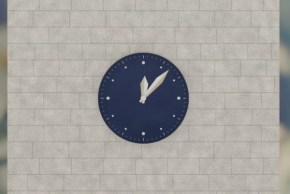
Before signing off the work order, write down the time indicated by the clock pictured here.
12:07
